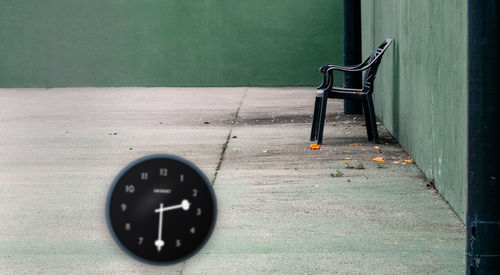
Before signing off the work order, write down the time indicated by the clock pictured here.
2:30
